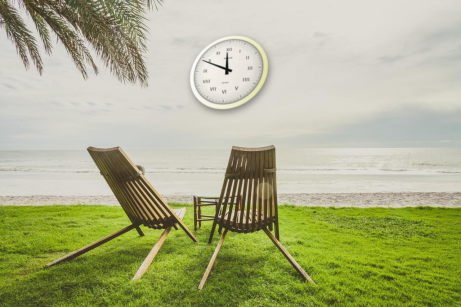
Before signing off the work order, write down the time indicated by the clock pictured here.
11:49
